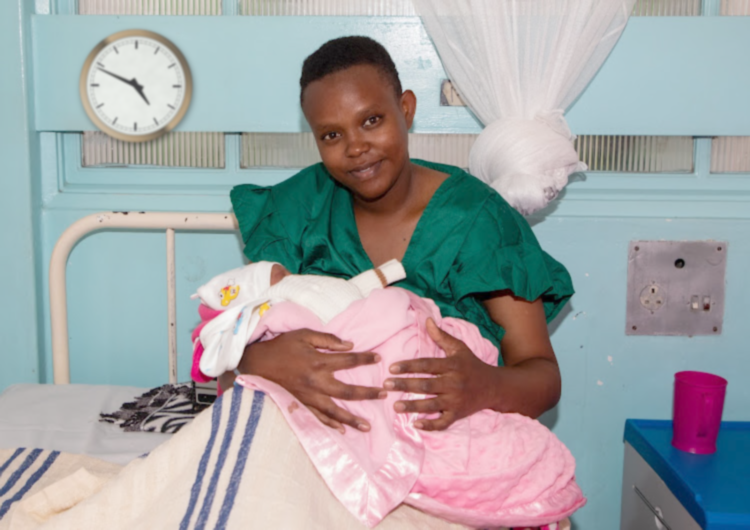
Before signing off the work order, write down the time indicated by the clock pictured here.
4:49
